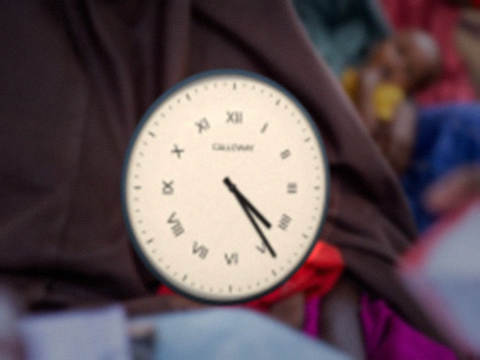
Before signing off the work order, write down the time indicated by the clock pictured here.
4:24
